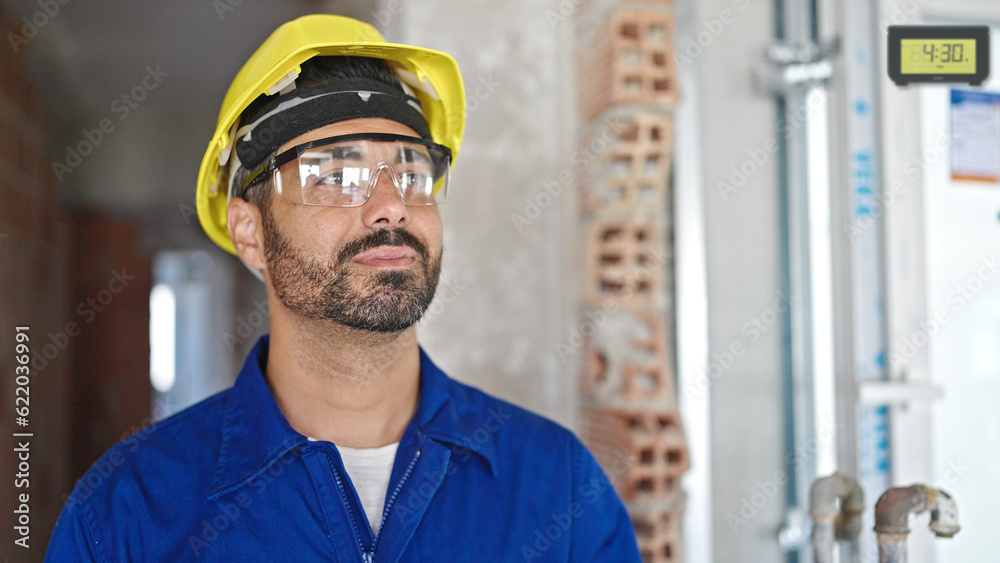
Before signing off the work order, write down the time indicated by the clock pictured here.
4:30
